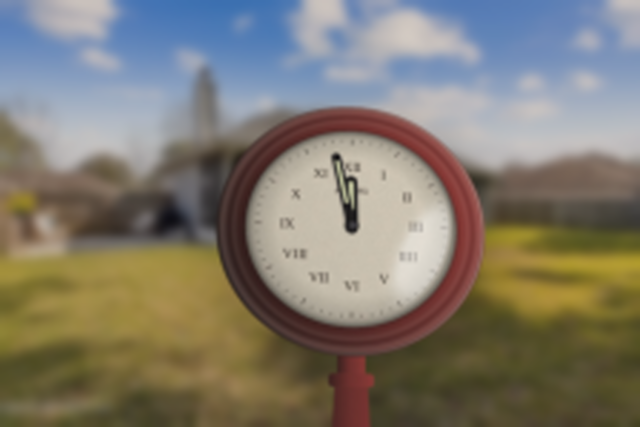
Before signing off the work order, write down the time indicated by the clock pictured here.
11:58
